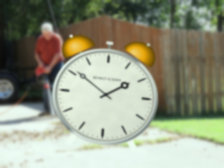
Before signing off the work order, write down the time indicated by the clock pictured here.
1:51
